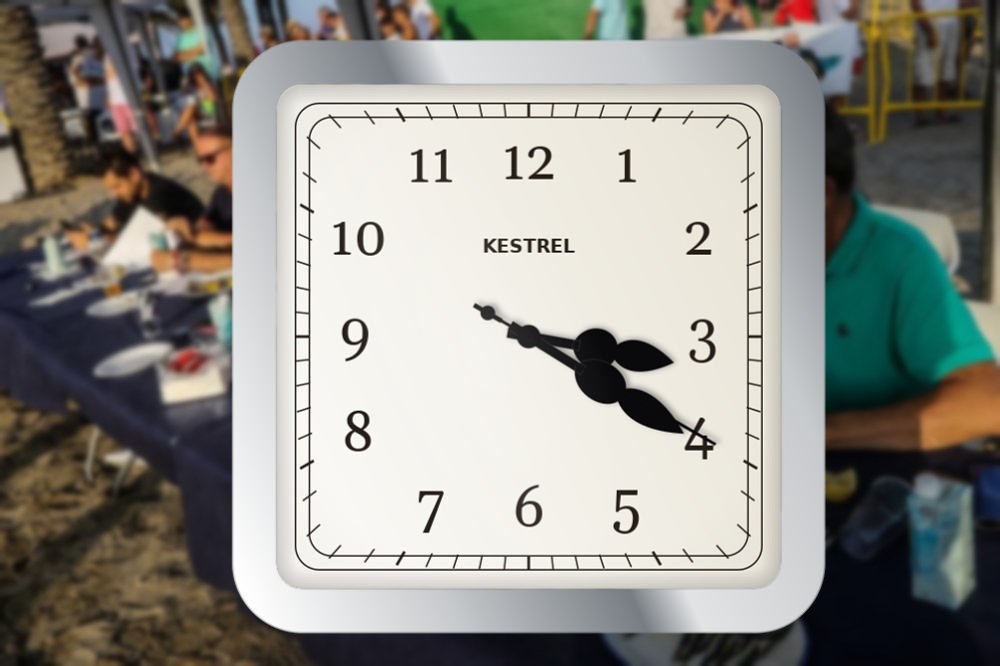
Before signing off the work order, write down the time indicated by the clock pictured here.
3:20:20
